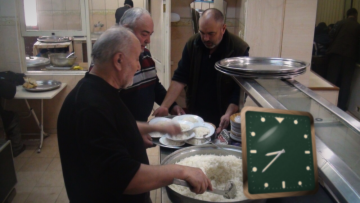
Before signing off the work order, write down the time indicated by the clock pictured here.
8:38
